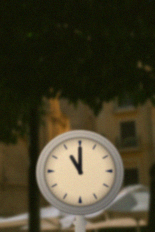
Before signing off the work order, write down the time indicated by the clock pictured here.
11:00
